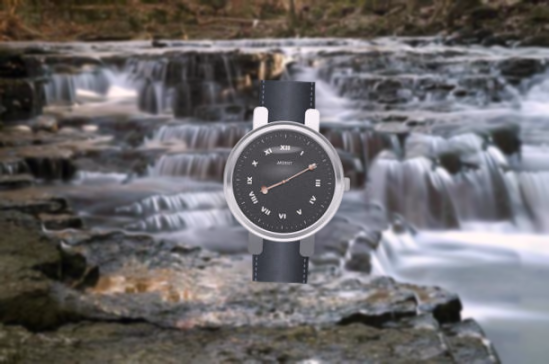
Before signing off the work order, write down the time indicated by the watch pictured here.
8:10
